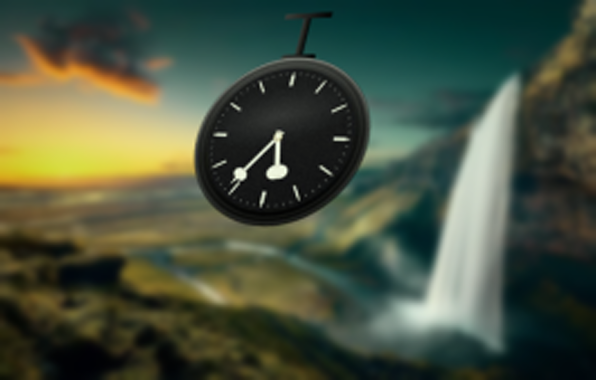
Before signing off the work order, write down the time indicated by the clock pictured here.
5:36
